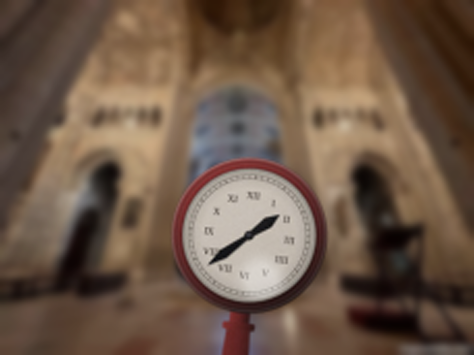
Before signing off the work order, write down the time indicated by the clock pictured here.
1:38
